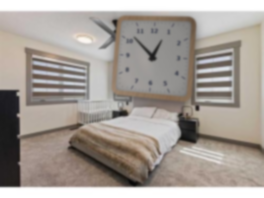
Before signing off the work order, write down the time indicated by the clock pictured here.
12:52
